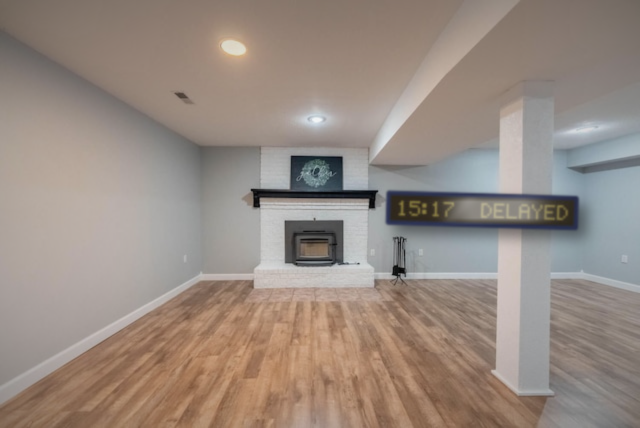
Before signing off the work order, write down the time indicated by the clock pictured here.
15:17
